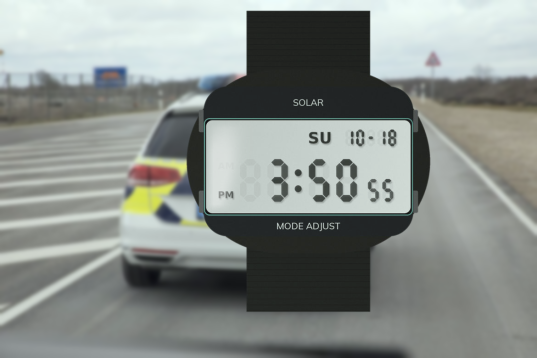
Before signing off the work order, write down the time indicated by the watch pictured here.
3:50:55
